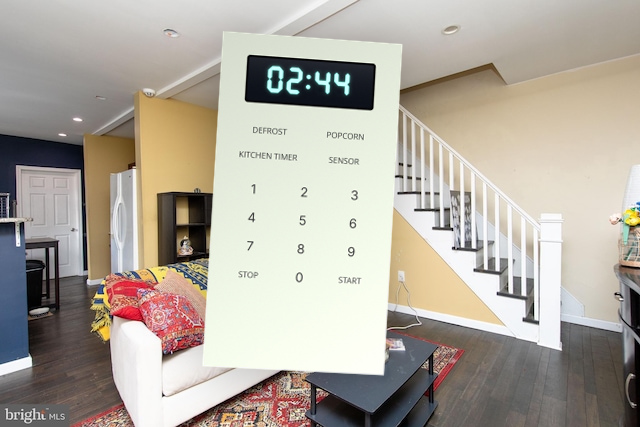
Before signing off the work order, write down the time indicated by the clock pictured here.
2:44
